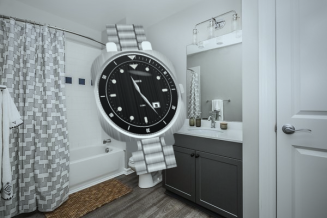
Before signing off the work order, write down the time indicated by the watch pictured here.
11:25
